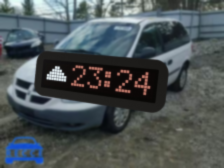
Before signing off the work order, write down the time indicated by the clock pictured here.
23:24
